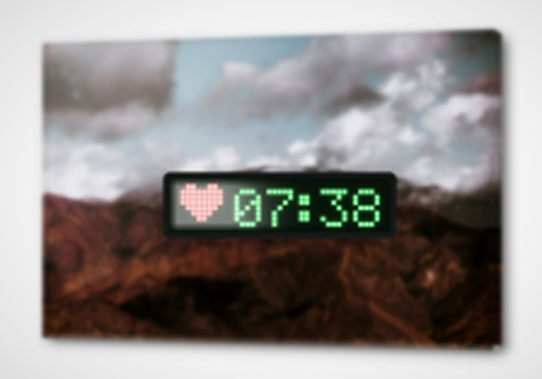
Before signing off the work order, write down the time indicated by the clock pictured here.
7:38
